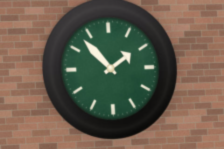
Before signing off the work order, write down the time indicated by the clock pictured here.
1:53
